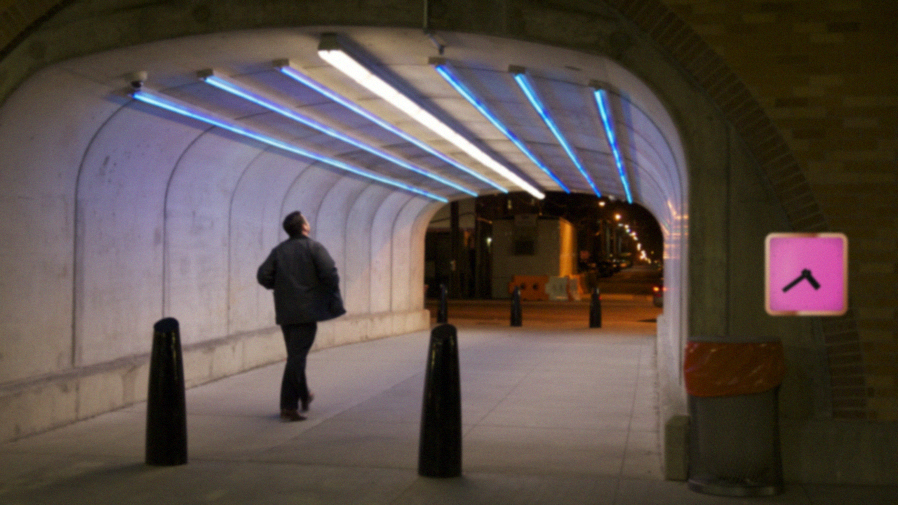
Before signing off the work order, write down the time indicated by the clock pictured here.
4:39
